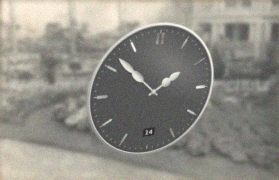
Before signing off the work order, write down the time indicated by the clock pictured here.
1:52
